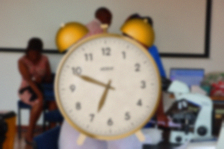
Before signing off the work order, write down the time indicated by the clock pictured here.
6:49
